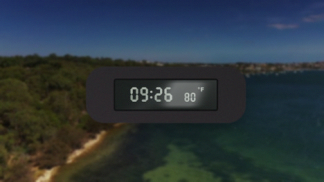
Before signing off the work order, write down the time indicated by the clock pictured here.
9:26
